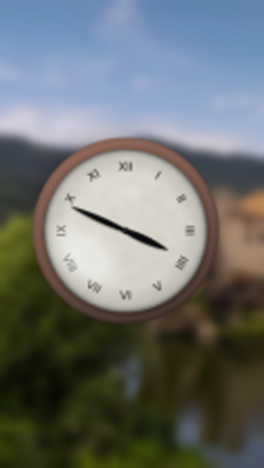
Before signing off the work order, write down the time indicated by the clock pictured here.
3:49
